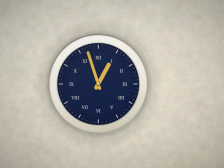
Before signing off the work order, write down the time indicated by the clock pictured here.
12:57
